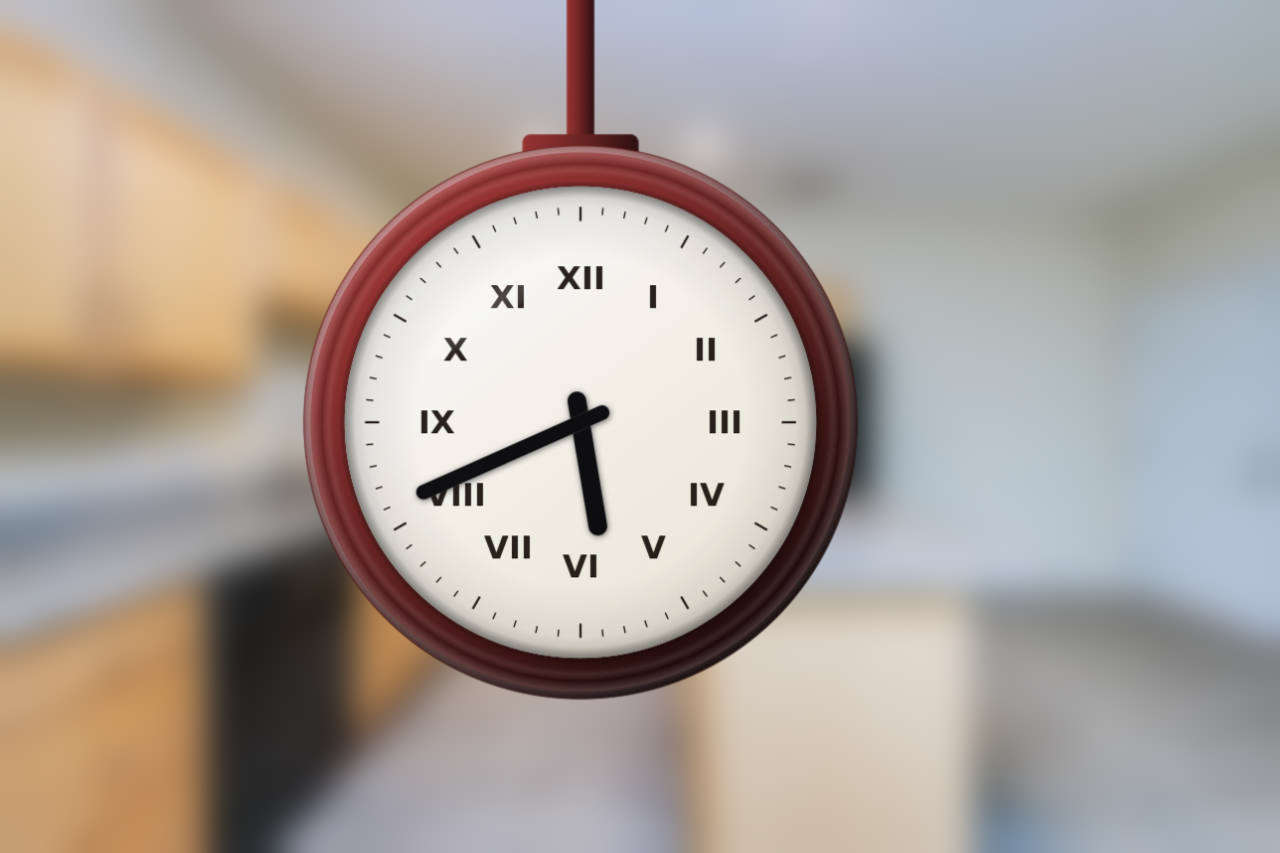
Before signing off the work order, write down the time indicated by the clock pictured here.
5:41
